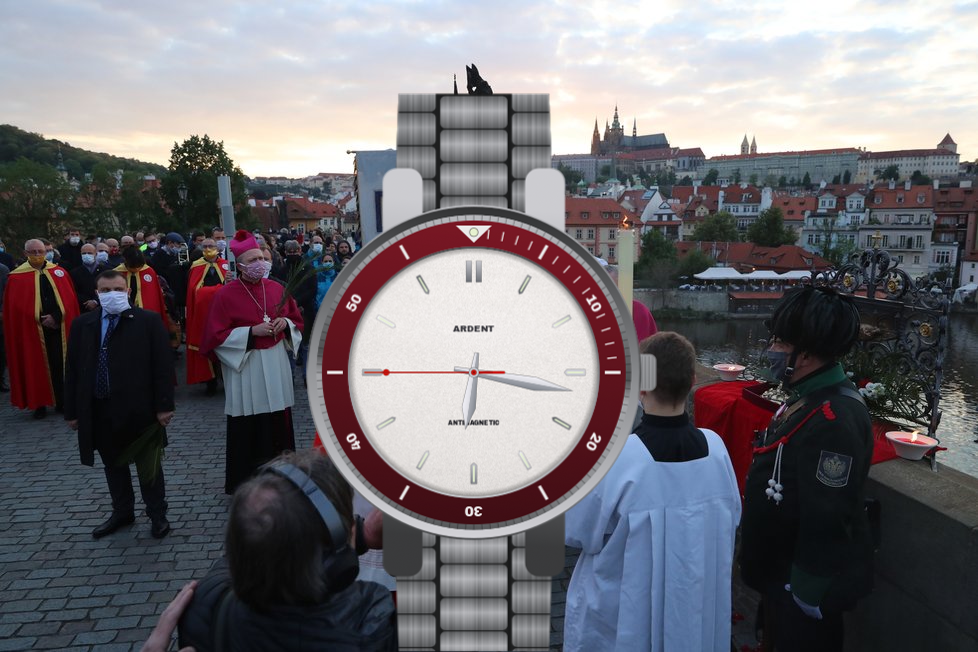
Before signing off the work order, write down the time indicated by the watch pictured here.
6:16:45
